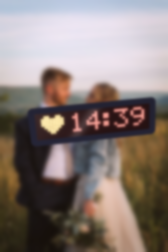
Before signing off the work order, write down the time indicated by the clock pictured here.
14:39
